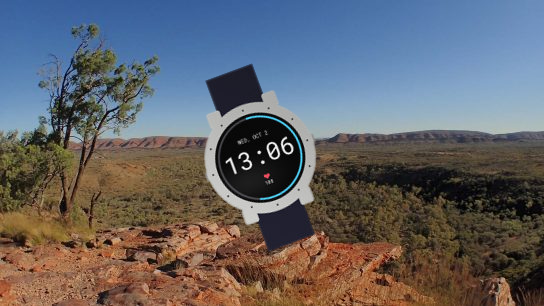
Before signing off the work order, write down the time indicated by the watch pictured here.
13:06
